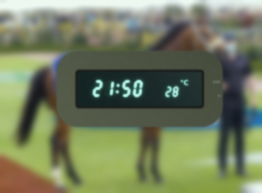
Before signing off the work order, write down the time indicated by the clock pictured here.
21:50
